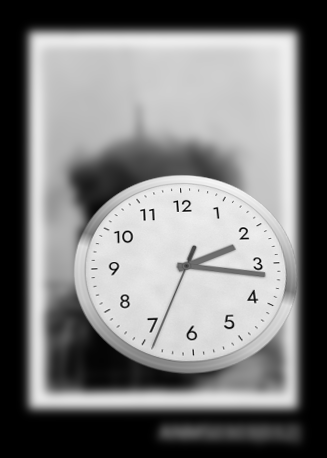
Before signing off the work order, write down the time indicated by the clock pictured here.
2:16:34
